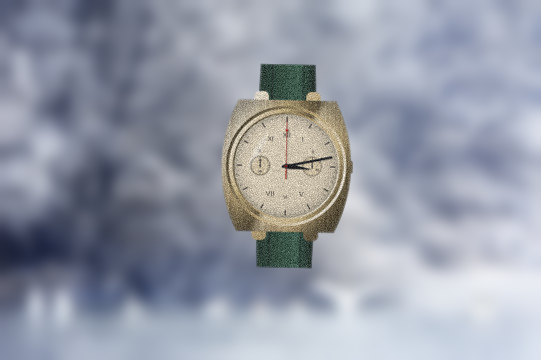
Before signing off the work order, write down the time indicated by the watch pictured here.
3:13
